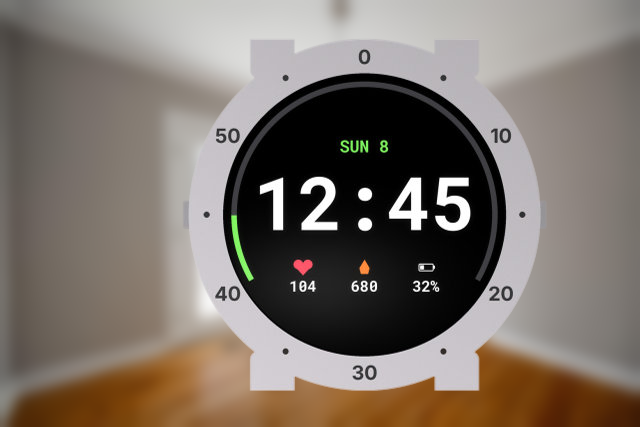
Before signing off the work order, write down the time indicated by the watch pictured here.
12:45
